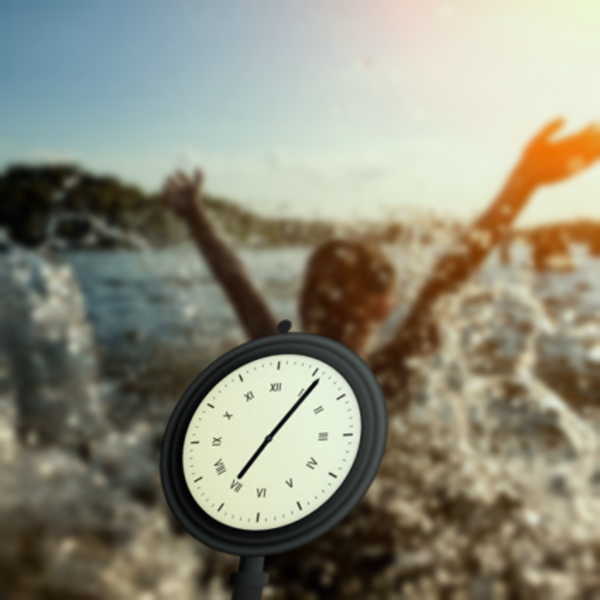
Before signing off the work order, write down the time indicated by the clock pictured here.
7:06
